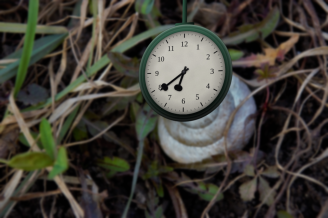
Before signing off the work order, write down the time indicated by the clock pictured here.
6:39
